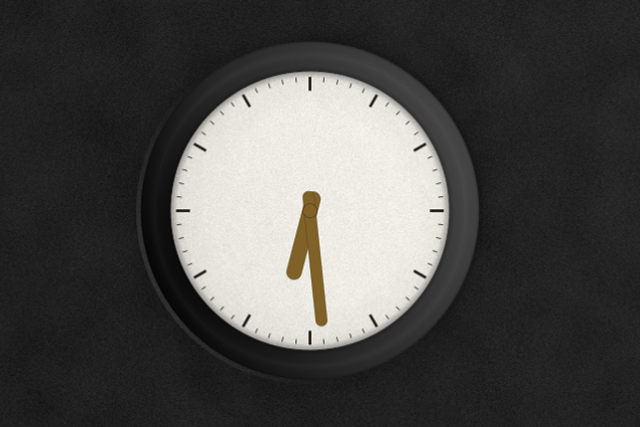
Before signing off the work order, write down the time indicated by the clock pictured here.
6:29
